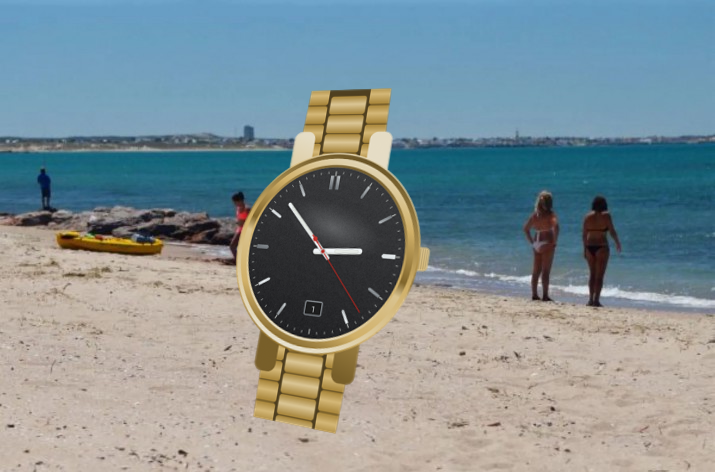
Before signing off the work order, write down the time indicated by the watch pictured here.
2:52:23
